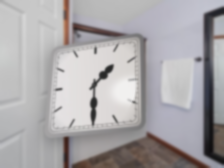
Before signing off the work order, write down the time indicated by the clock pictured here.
1:30
